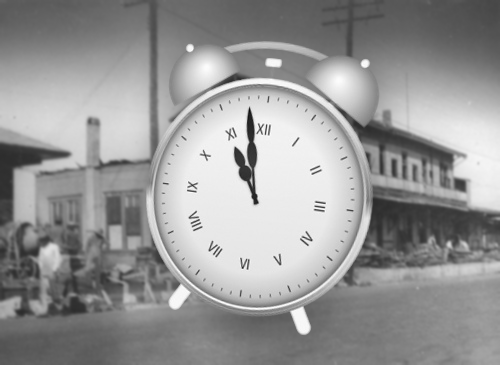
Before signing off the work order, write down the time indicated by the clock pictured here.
10:58
